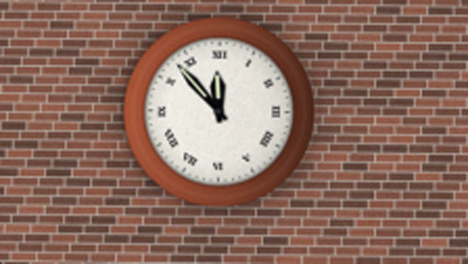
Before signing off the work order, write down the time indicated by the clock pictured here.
11:53
